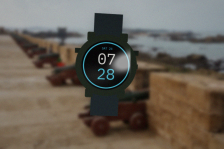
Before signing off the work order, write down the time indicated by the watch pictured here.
7:28
